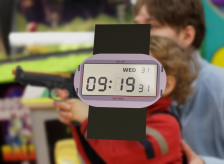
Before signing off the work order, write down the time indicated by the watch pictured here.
9:19:31
